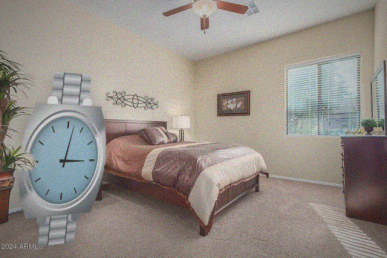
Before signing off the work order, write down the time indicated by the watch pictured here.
3:02
